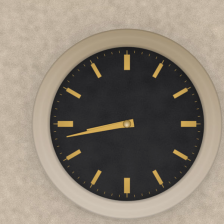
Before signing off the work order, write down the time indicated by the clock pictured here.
8:43
